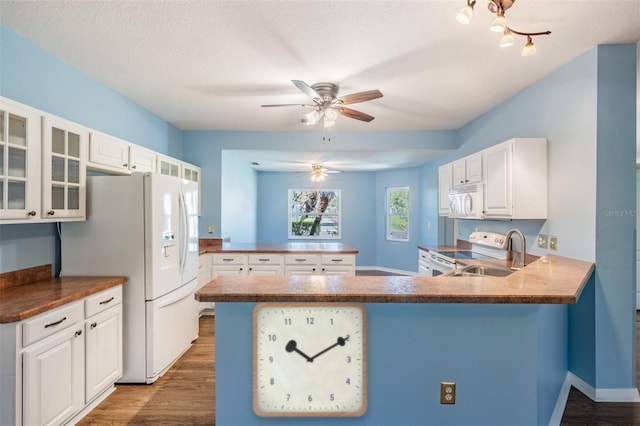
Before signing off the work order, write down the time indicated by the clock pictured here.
10:10
